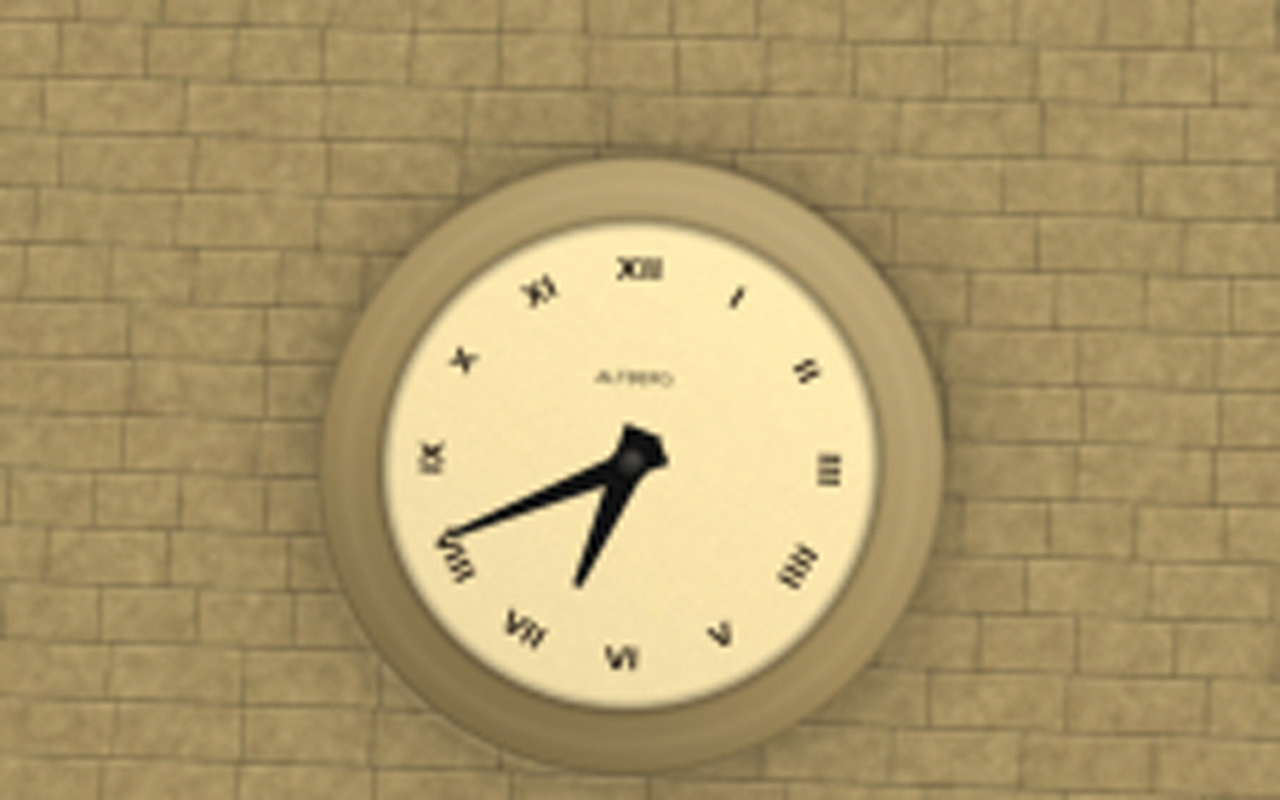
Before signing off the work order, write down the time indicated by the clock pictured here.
6:41
